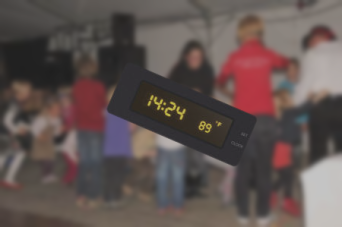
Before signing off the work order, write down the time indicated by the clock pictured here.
14:24
